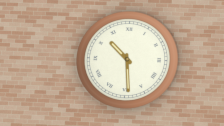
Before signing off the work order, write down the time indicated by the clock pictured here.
10:29
